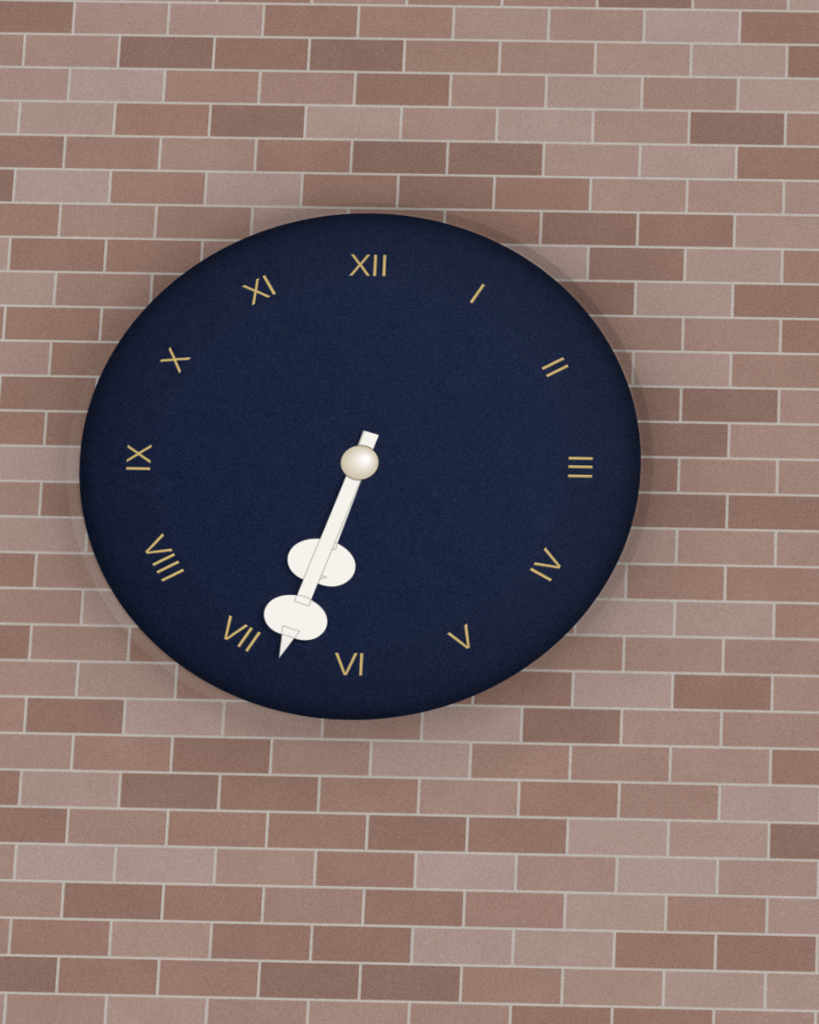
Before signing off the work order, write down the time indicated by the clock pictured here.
6:33
